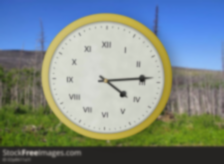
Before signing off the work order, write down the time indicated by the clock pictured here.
4:14
